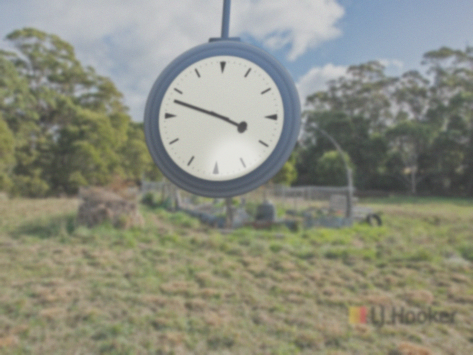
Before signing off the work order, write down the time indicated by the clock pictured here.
3:48
